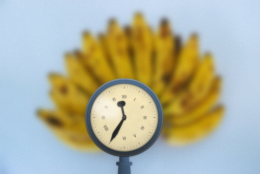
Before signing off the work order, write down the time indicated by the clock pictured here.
11:35
